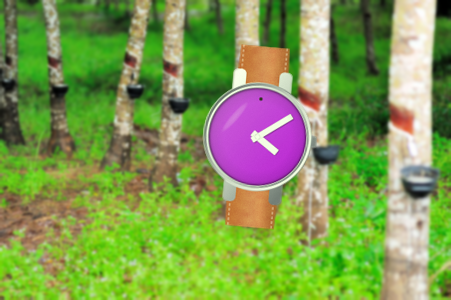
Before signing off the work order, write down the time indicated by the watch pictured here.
4:09
